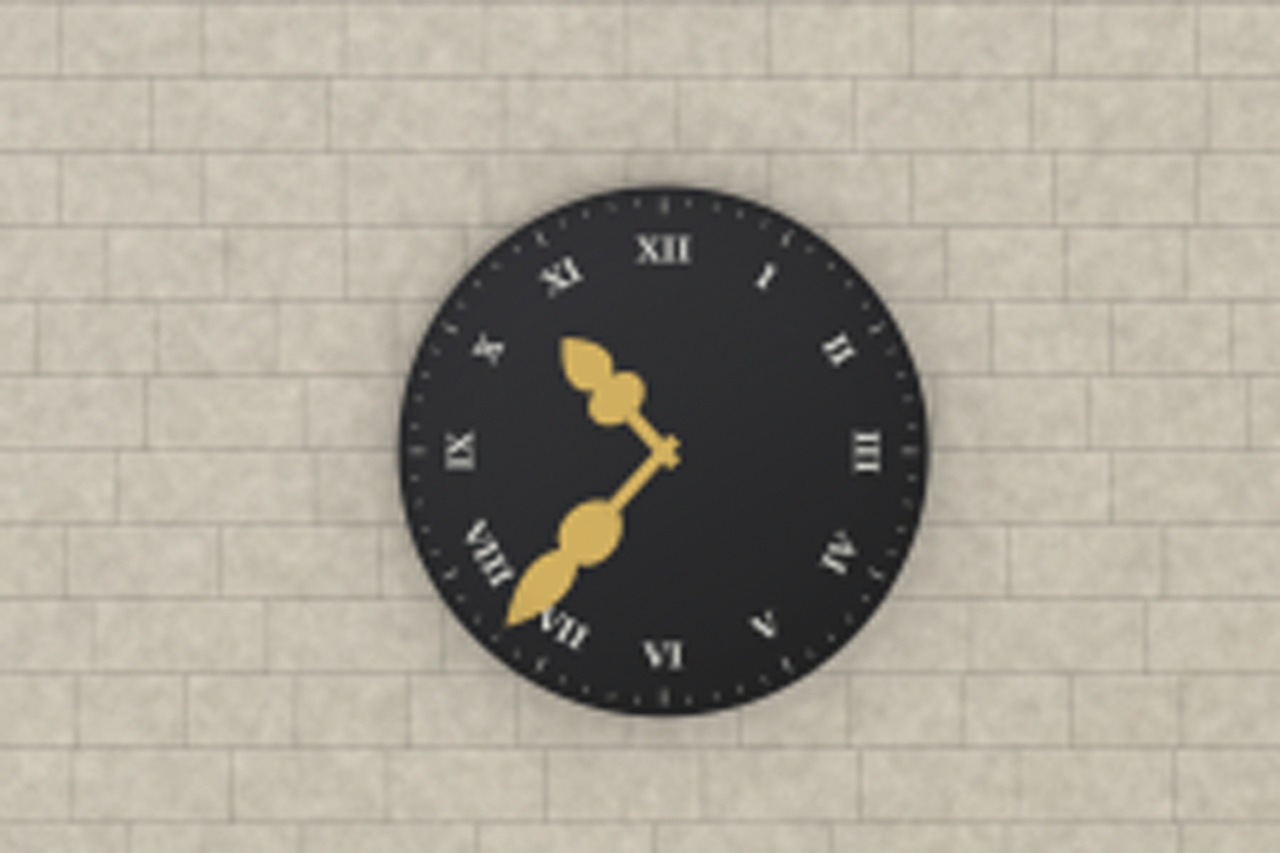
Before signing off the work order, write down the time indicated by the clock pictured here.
10:37
